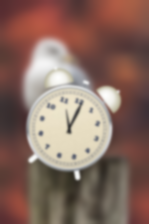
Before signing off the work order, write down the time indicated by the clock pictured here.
11:01
